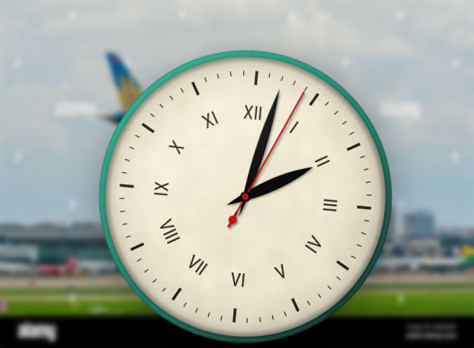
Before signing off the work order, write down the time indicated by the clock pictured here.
2:02:04
